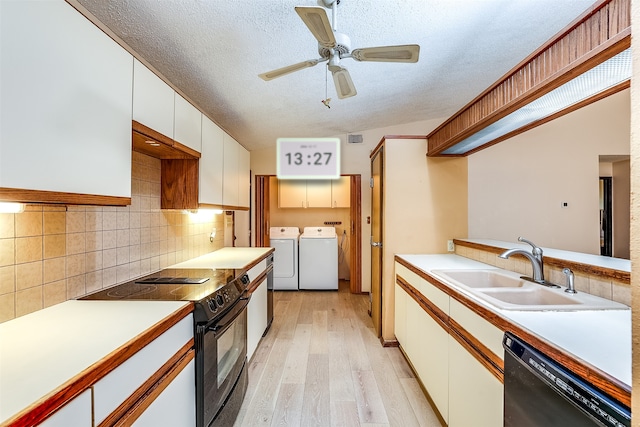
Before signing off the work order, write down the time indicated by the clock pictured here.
13:27
